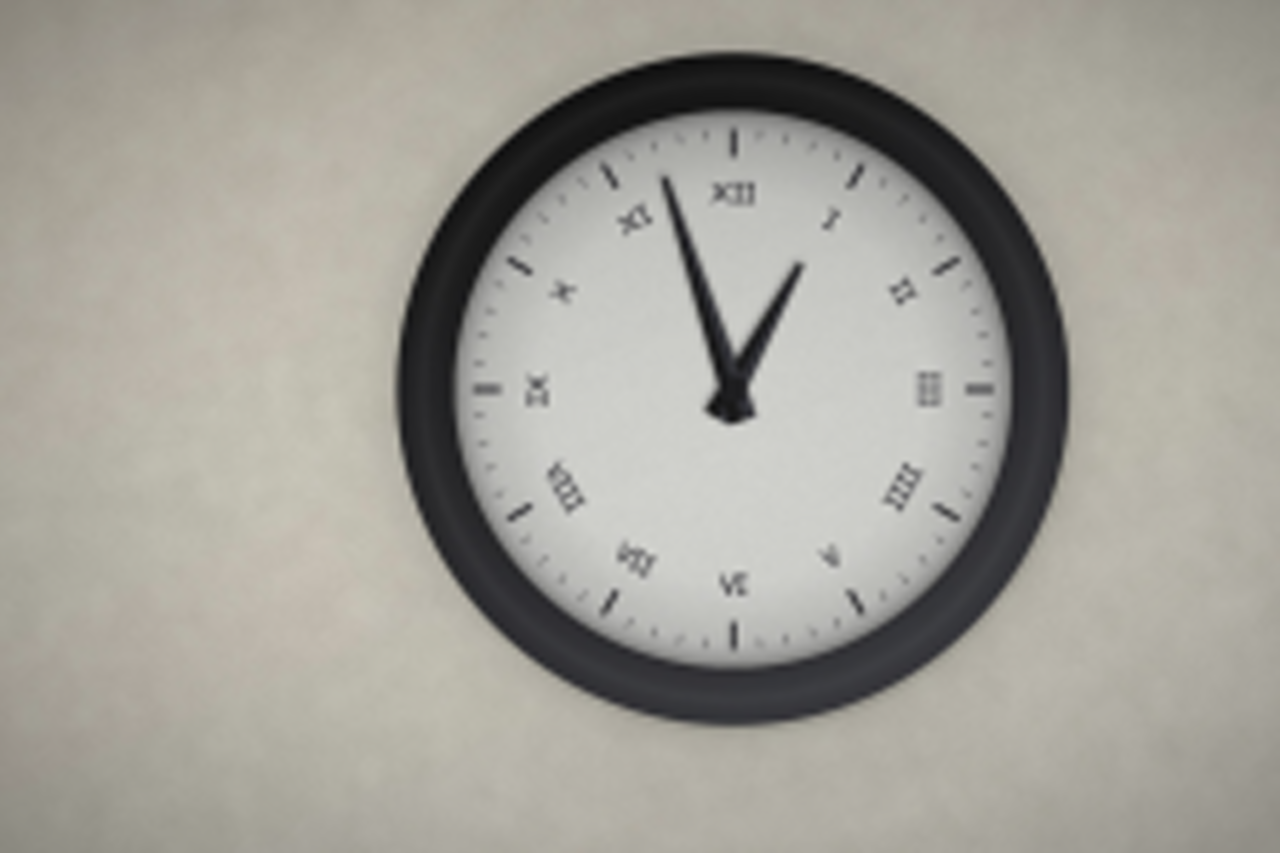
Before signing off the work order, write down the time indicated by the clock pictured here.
12:57
